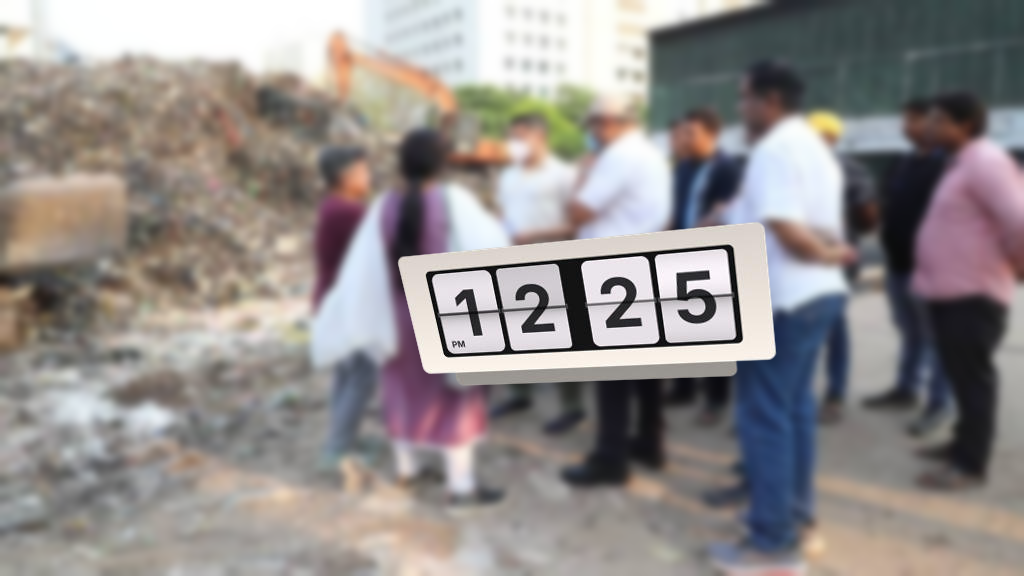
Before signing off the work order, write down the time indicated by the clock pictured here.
12:25
